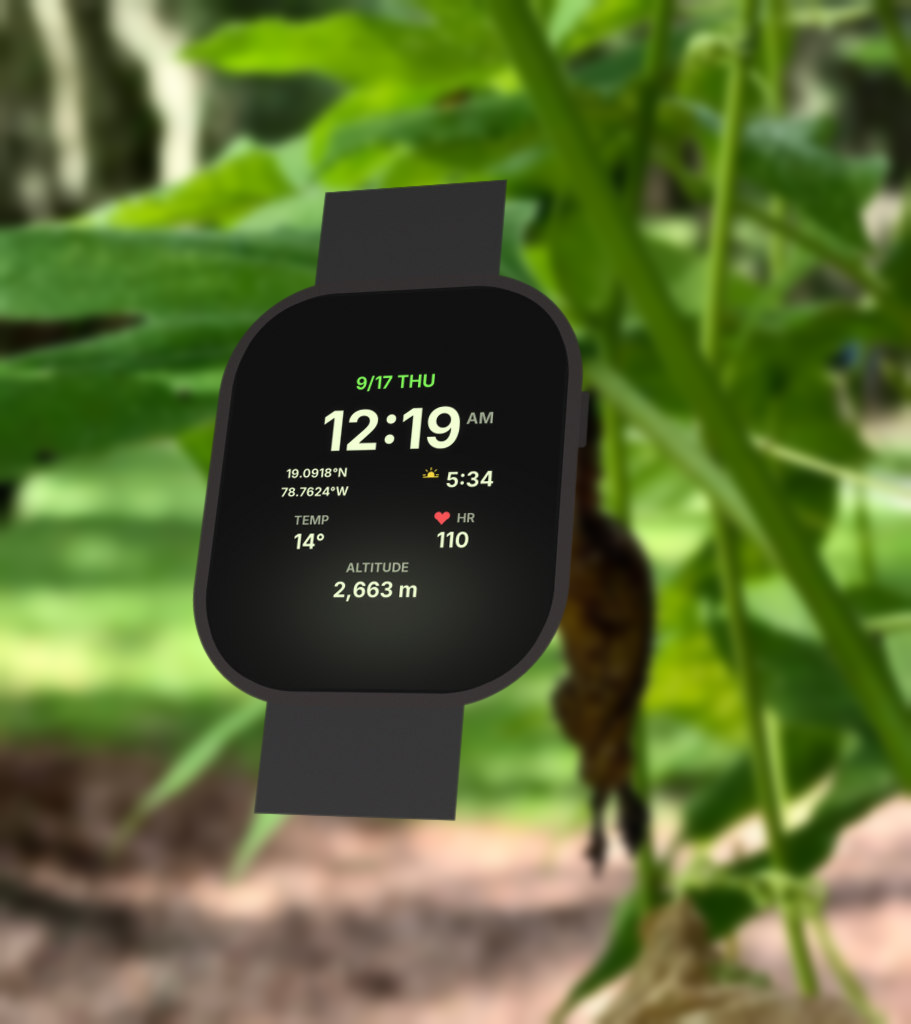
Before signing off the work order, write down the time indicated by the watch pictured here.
12:19
